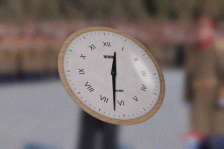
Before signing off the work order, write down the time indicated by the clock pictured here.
12:32
